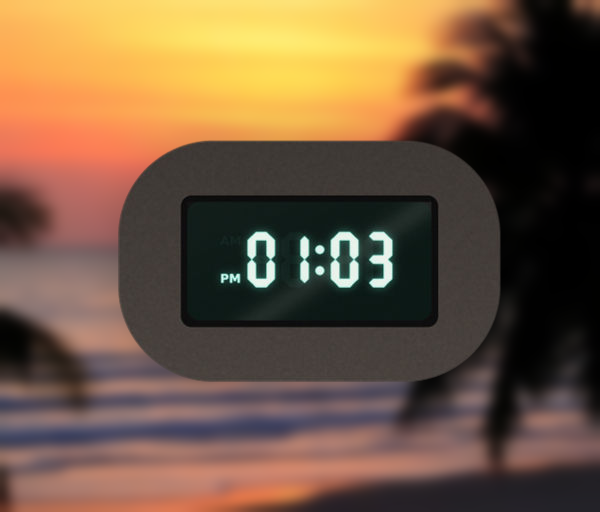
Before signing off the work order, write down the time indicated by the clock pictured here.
1:03
